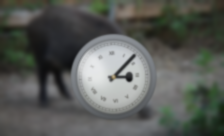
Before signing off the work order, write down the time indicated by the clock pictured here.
3:08
